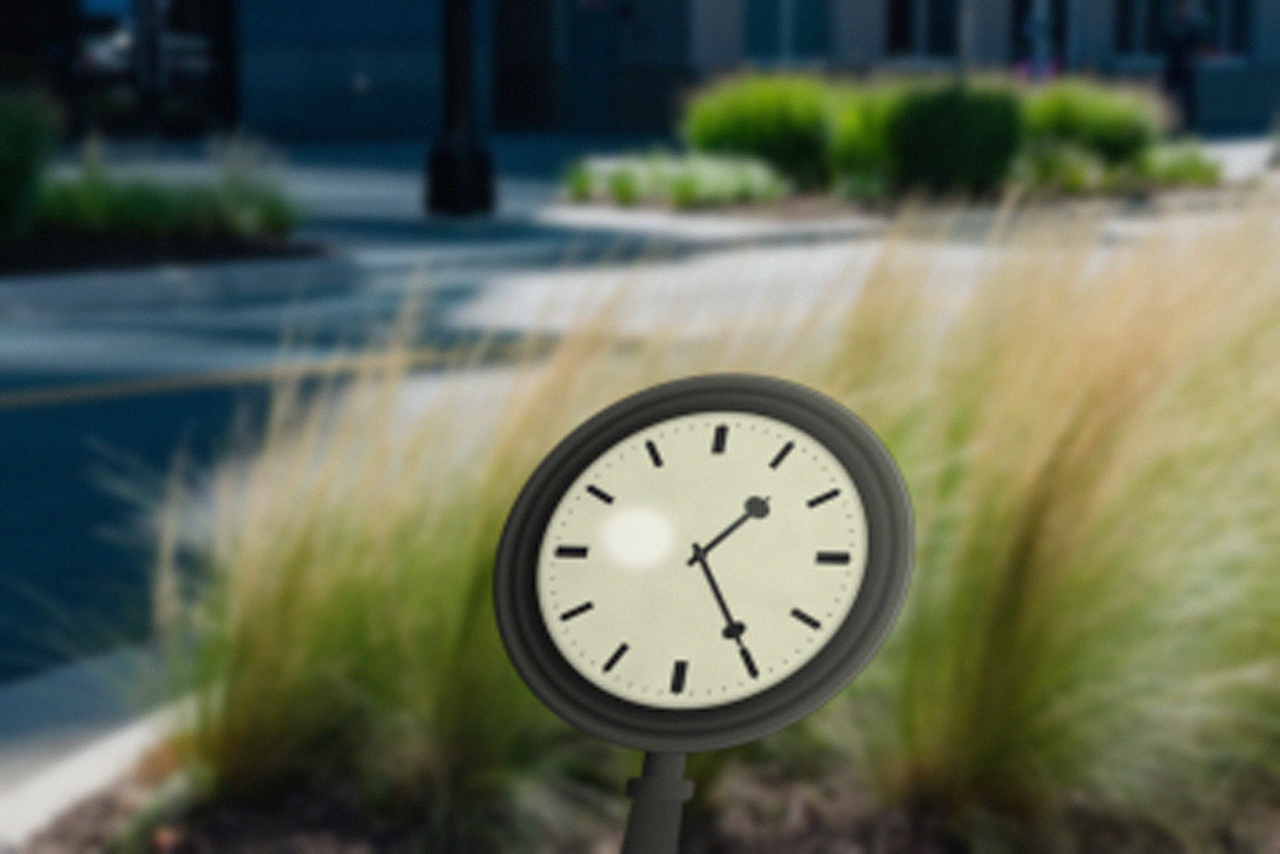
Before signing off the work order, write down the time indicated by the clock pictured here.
1:25
